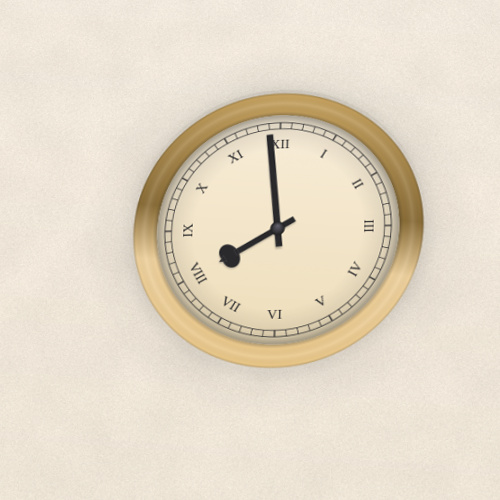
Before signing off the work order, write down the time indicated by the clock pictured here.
7:59
